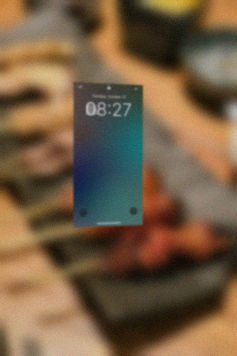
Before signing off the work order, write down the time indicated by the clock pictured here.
8:27
